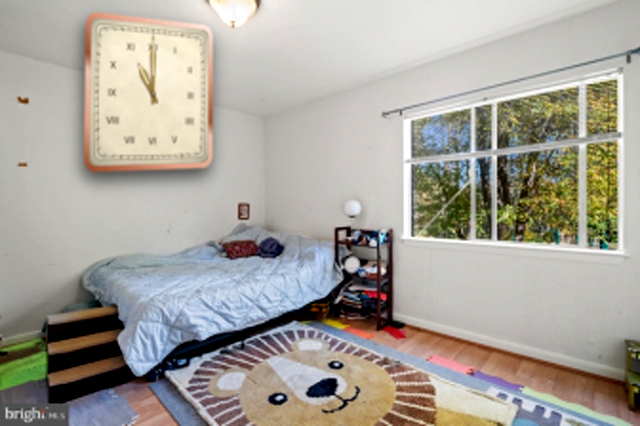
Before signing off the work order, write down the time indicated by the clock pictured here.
11:00
